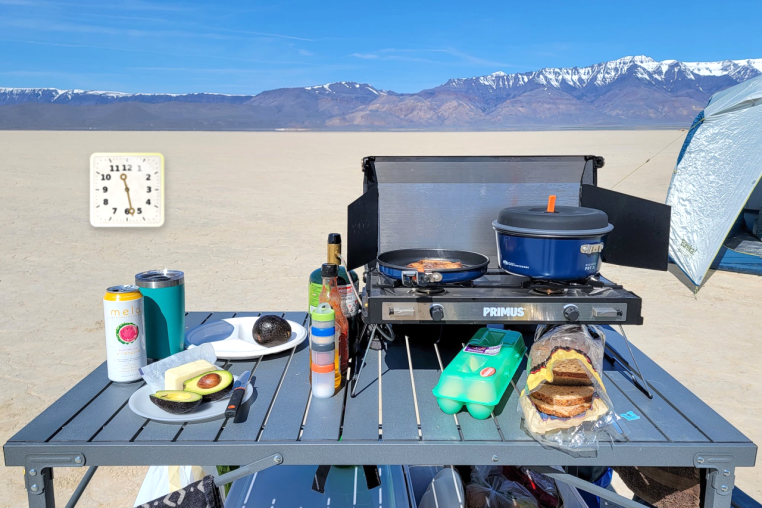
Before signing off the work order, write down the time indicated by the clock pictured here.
11:28
